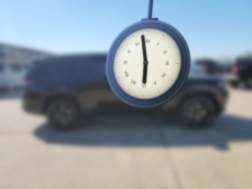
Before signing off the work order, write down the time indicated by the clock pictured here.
5:58
